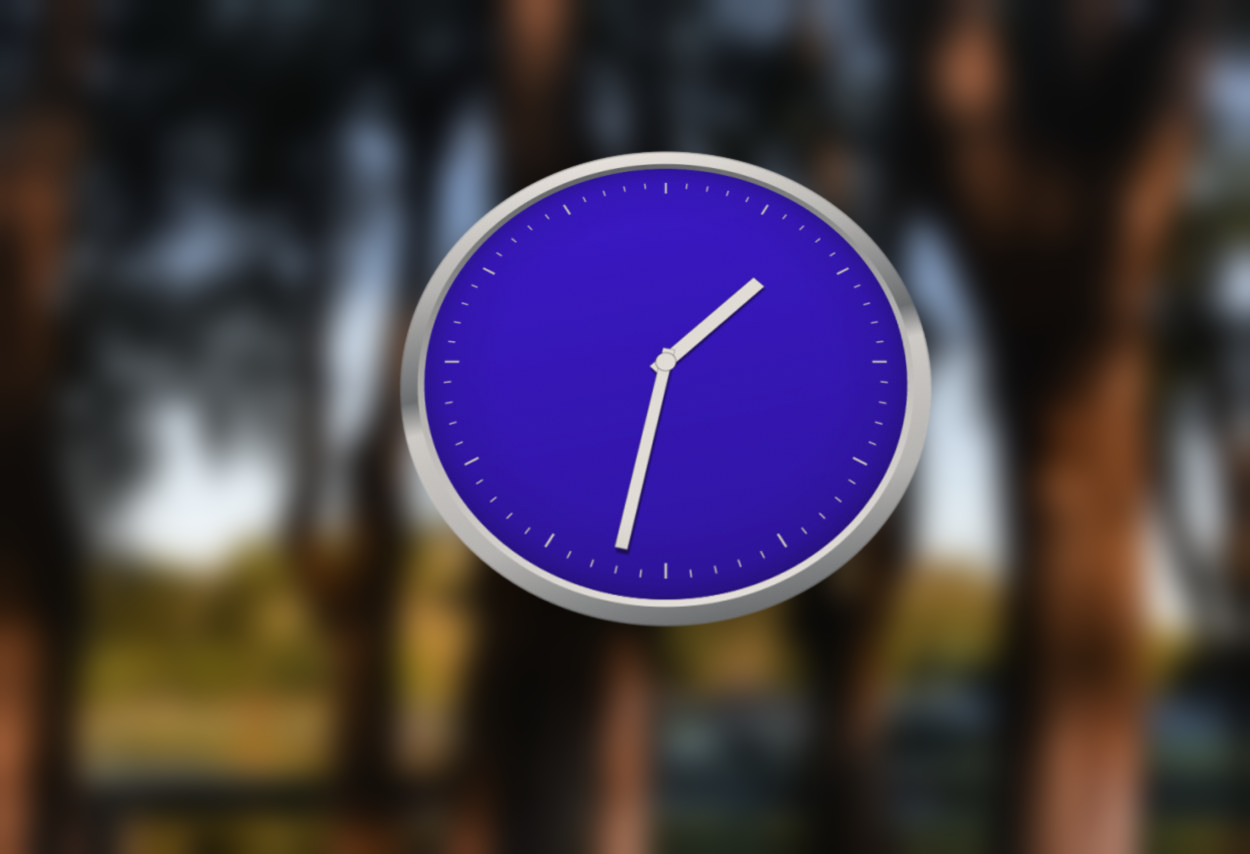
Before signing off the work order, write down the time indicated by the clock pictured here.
1:32
